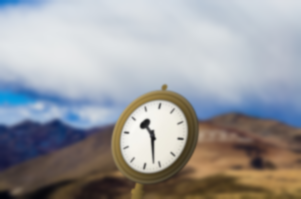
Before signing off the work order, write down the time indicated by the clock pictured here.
10:27
